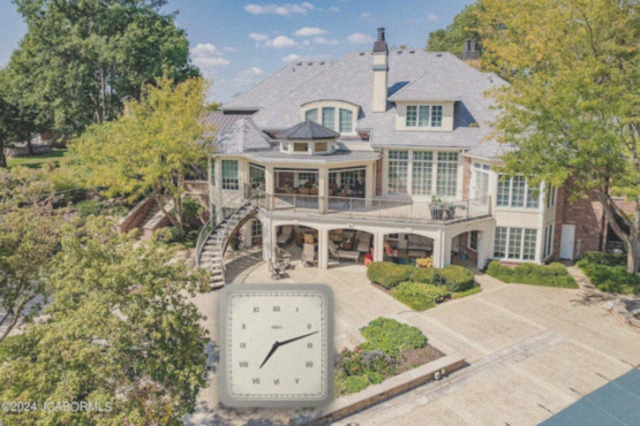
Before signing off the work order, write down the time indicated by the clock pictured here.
7:12
